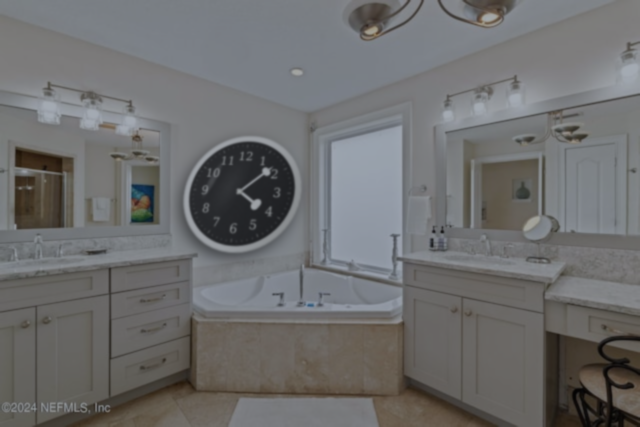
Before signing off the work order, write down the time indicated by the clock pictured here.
4:08
